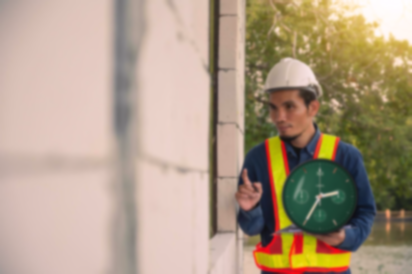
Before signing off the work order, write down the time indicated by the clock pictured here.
2:35
